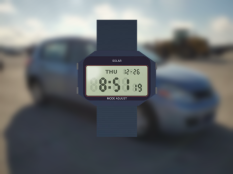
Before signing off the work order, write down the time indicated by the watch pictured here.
8:51:19
